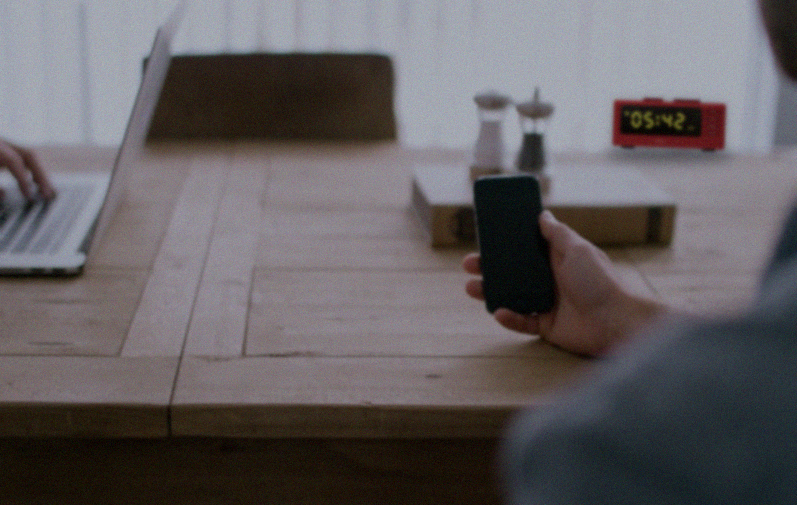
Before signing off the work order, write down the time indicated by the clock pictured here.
5:42
